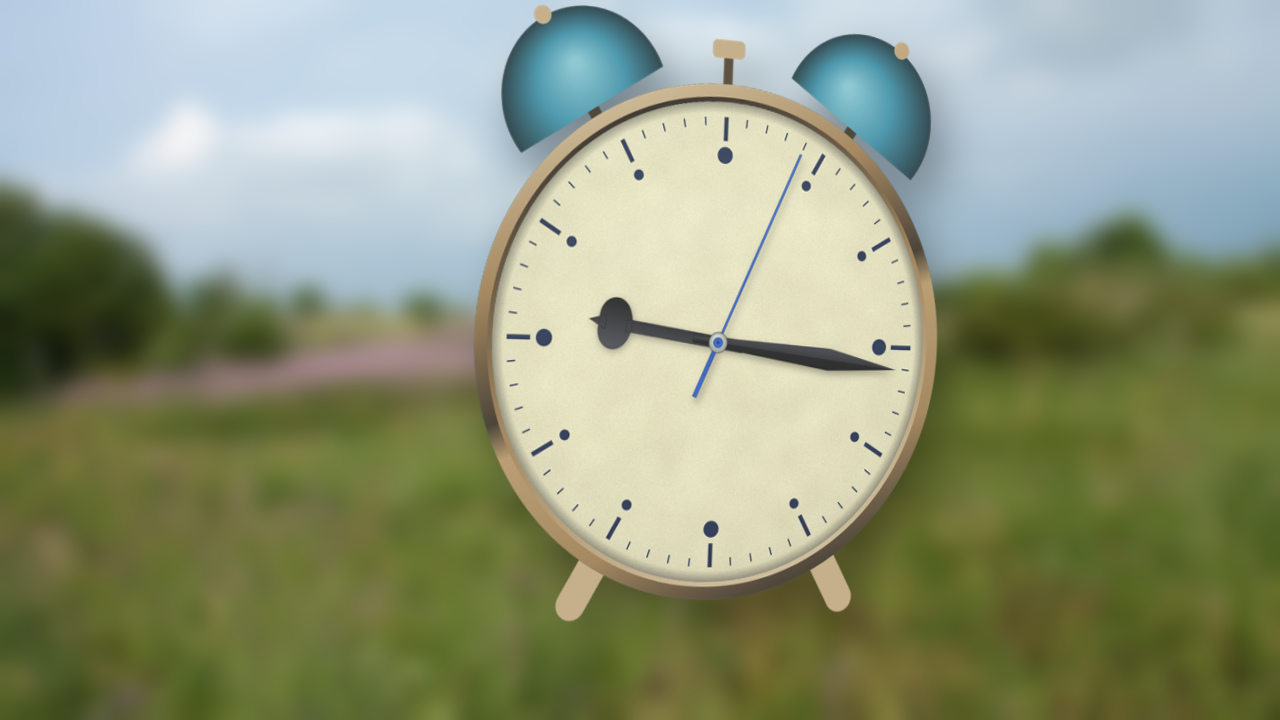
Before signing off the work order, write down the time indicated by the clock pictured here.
9:16:04
